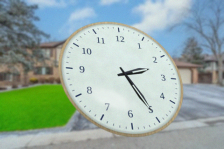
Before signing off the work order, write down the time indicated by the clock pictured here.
2:25
